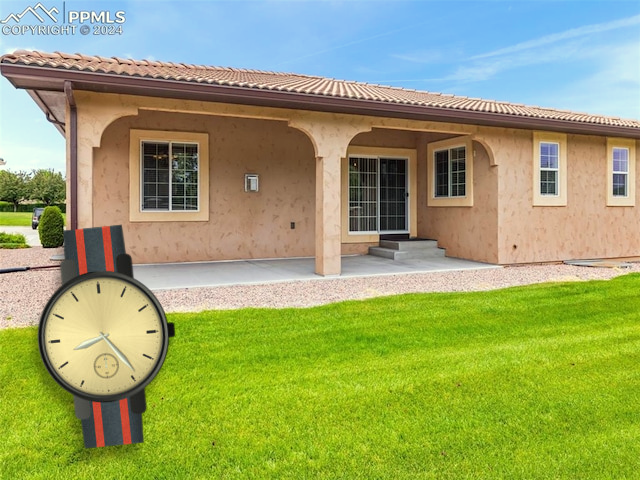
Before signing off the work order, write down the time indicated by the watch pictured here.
8:24
